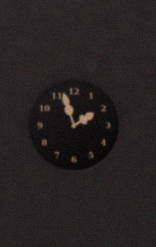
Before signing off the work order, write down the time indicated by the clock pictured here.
1:57
